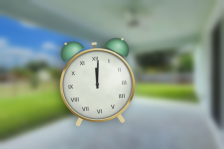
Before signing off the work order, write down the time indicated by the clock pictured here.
12:01
